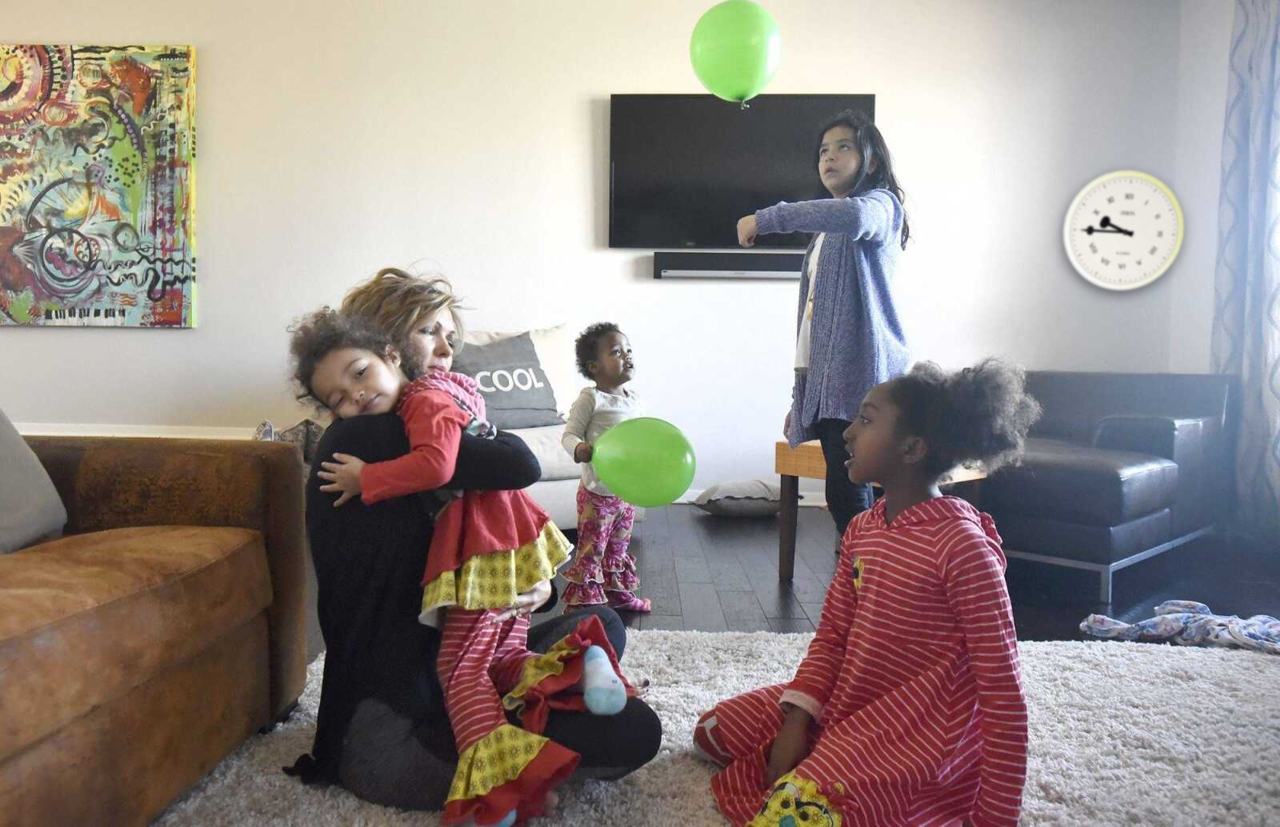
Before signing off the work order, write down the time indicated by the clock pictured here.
9:45
